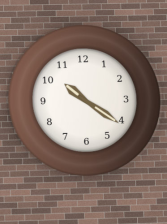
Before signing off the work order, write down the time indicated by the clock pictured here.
10:21
